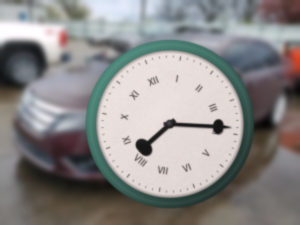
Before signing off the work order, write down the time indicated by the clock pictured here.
8:19
